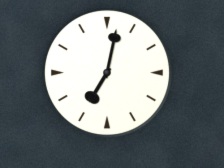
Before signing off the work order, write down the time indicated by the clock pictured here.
7:02
